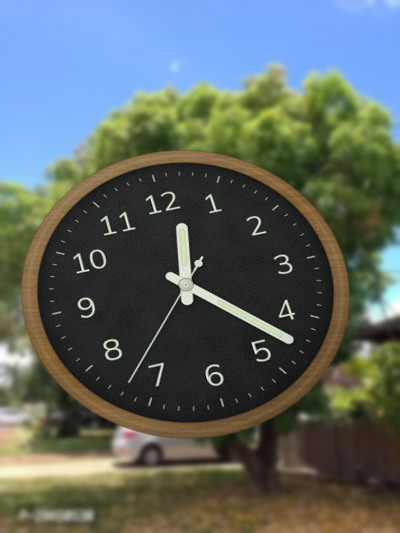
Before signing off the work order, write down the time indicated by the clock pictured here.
12:22:37
